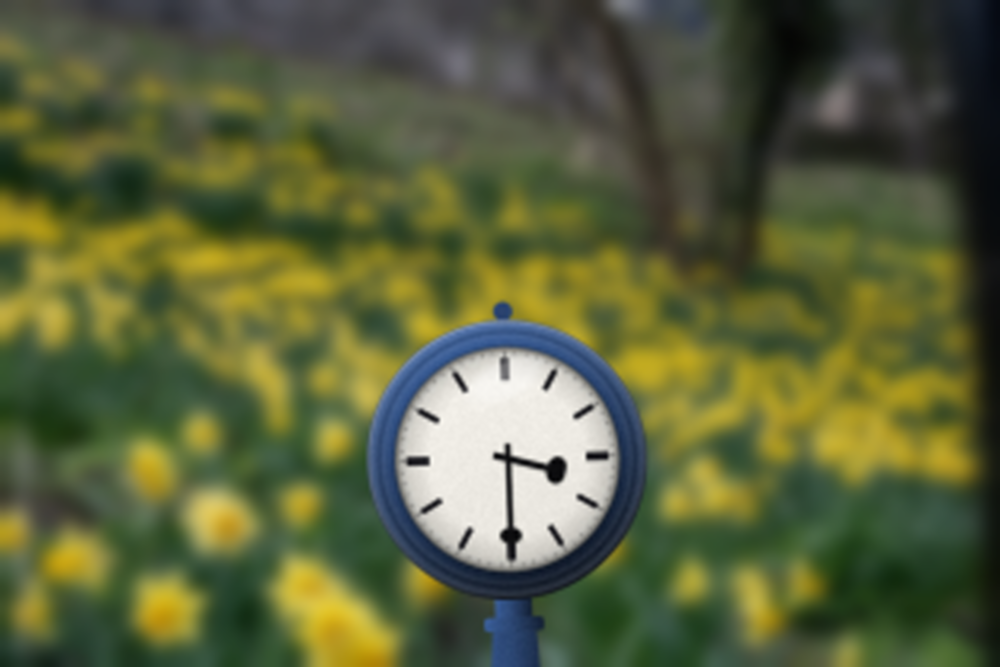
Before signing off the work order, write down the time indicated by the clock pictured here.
3:30
